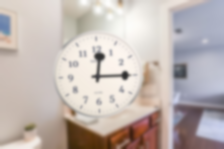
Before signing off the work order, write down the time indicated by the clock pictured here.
12:15
